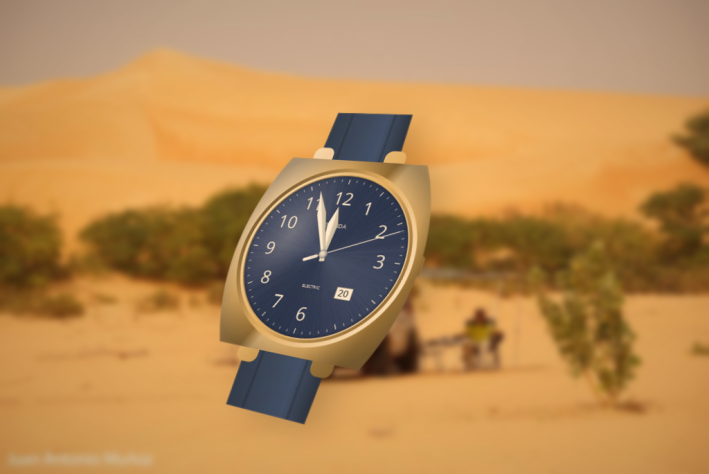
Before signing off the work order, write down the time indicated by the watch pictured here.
11:56:11
